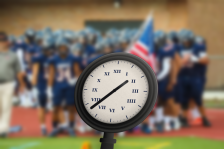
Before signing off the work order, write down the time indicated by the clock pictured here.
1:38
